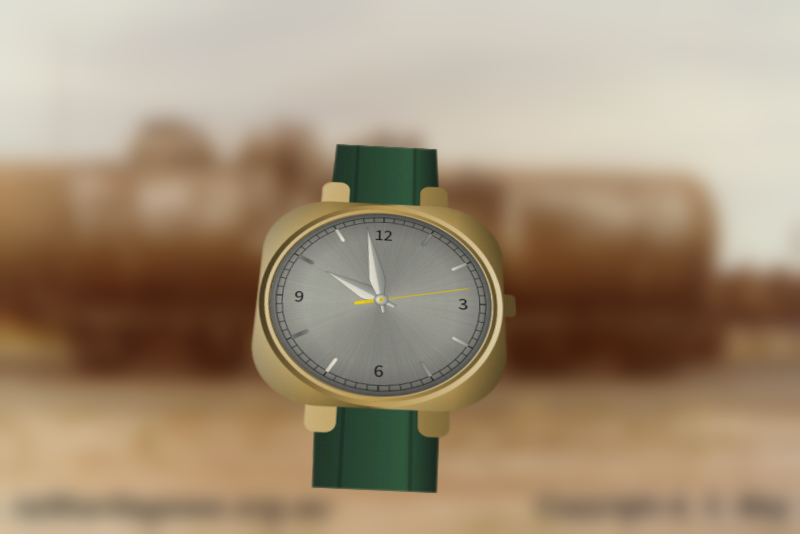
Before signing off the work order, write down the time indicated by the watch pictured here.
9:58:13
